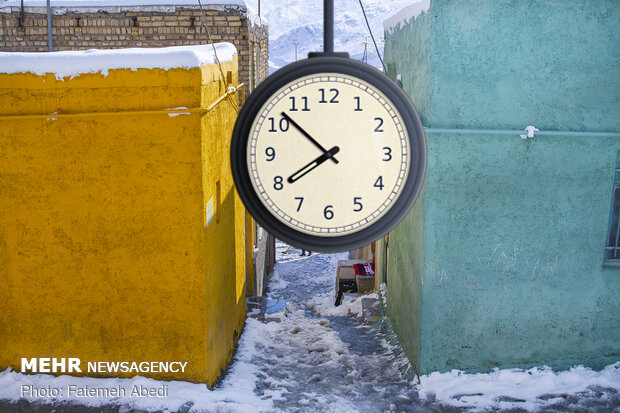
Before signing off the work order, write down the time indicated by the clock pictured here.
7:52
